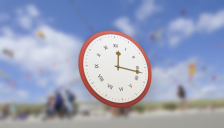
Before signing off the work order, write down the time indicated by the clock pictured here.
12:17
